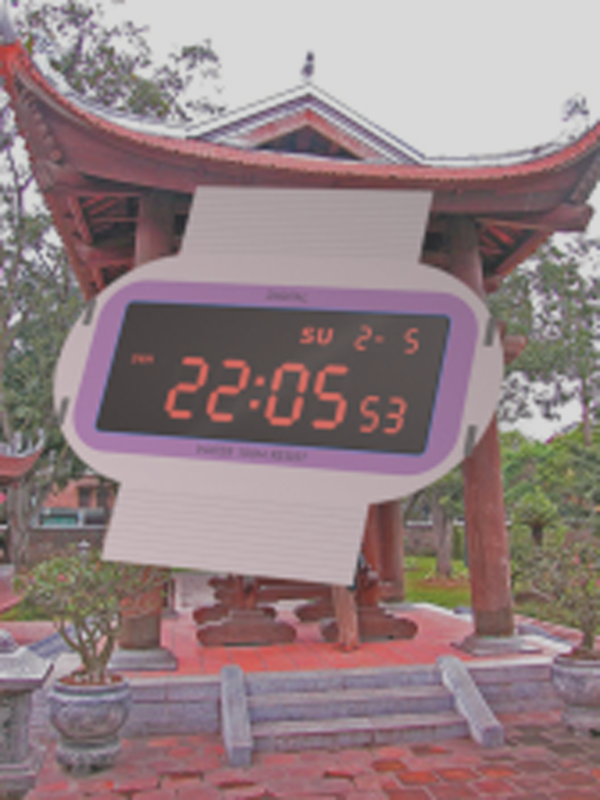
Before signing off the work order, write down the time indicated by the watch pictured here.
22:05:53
